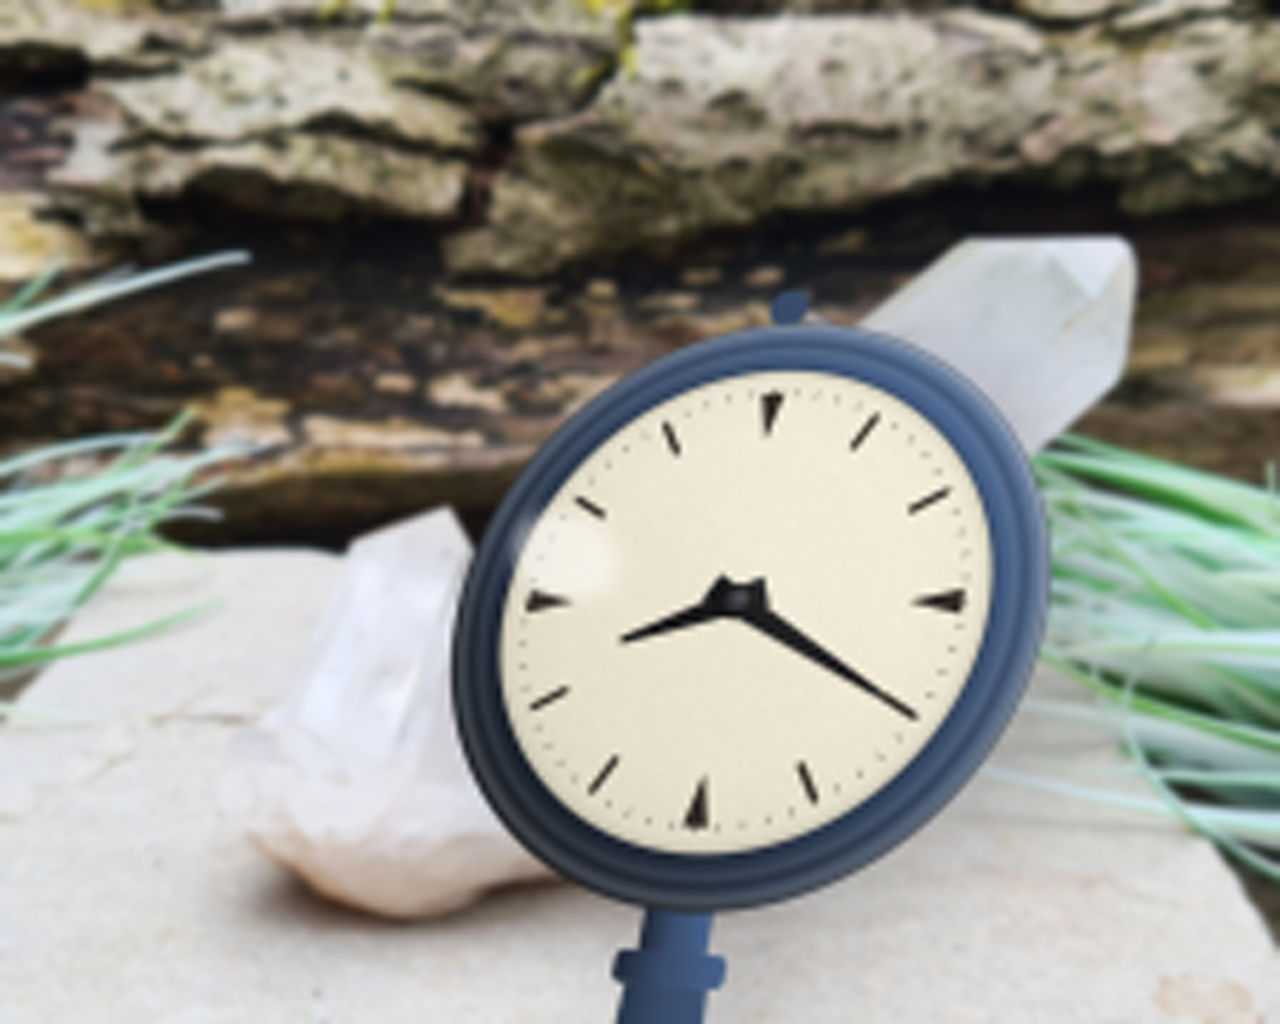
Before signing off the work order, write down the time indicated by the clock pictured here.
8:20
